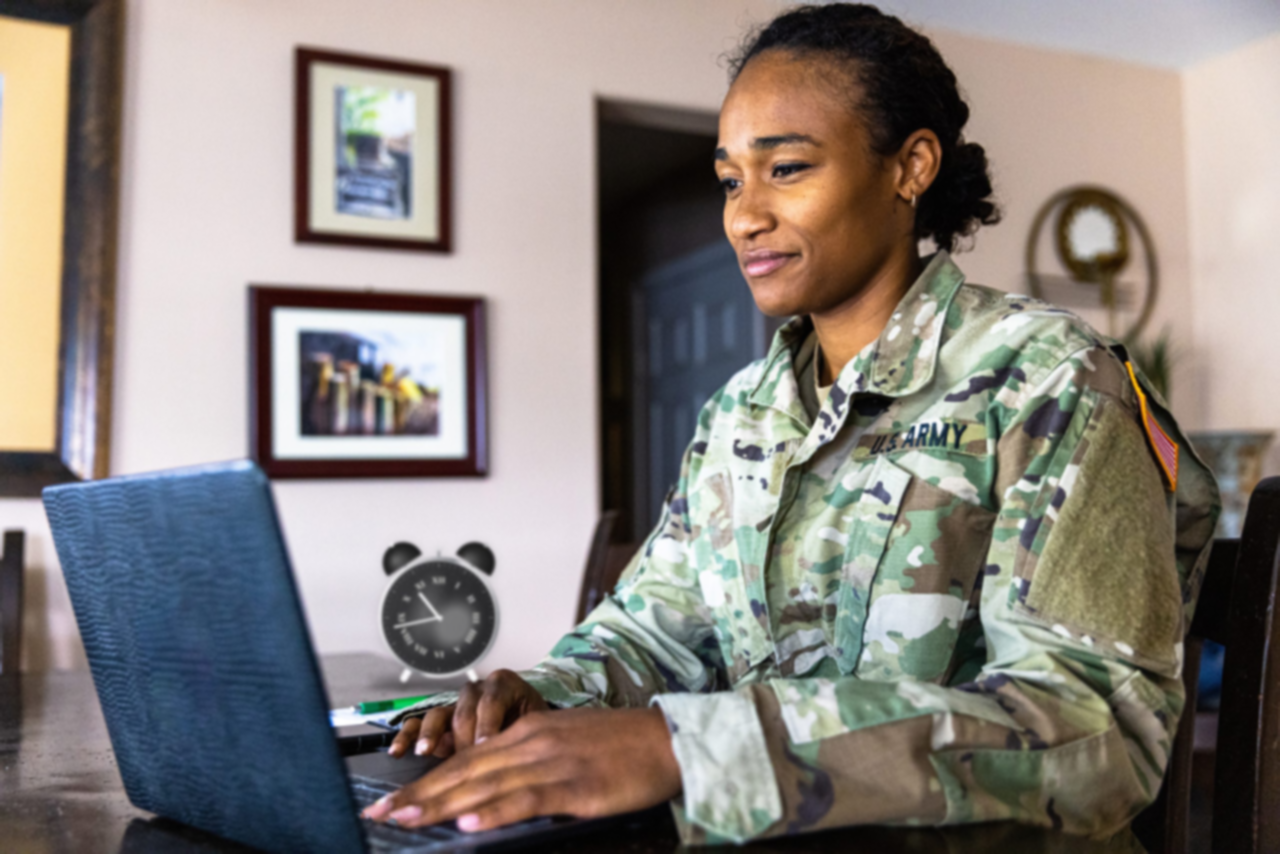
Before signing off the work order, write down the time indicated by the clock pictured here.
10:43
